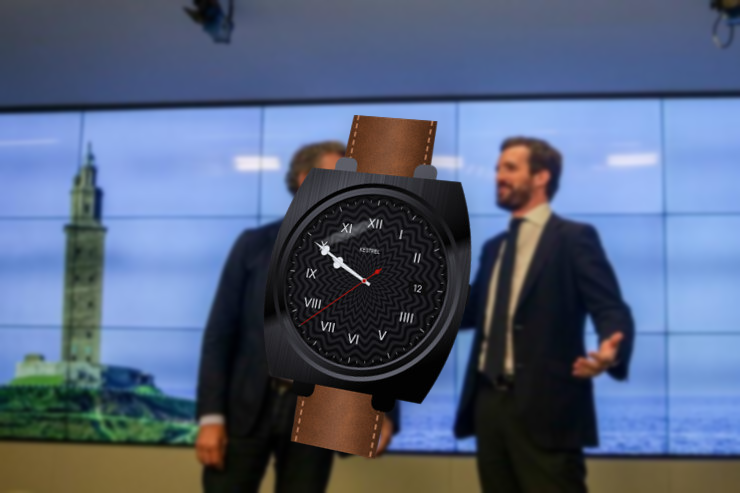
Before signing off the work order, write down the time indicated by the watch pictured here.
9:49:38
